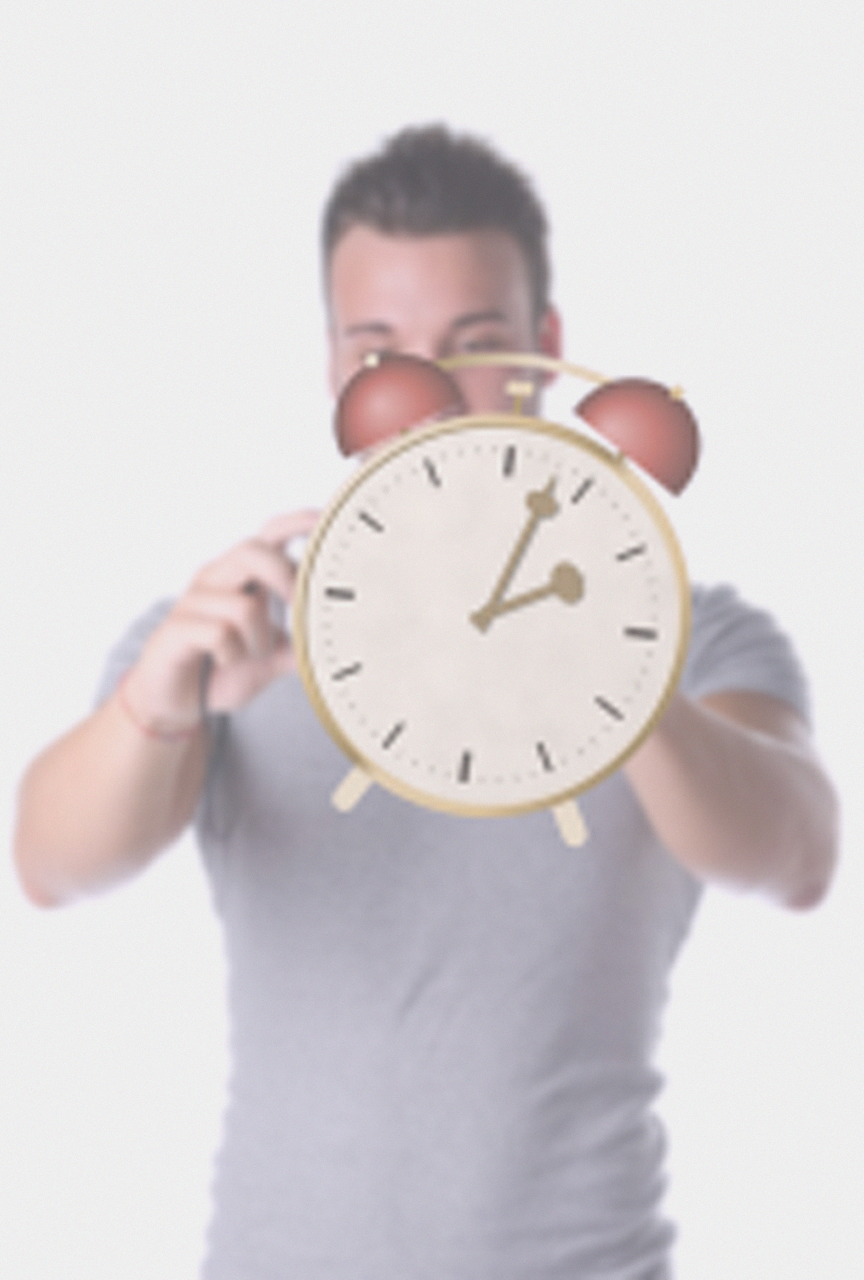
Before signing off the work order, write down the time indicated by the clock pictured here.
2:03
